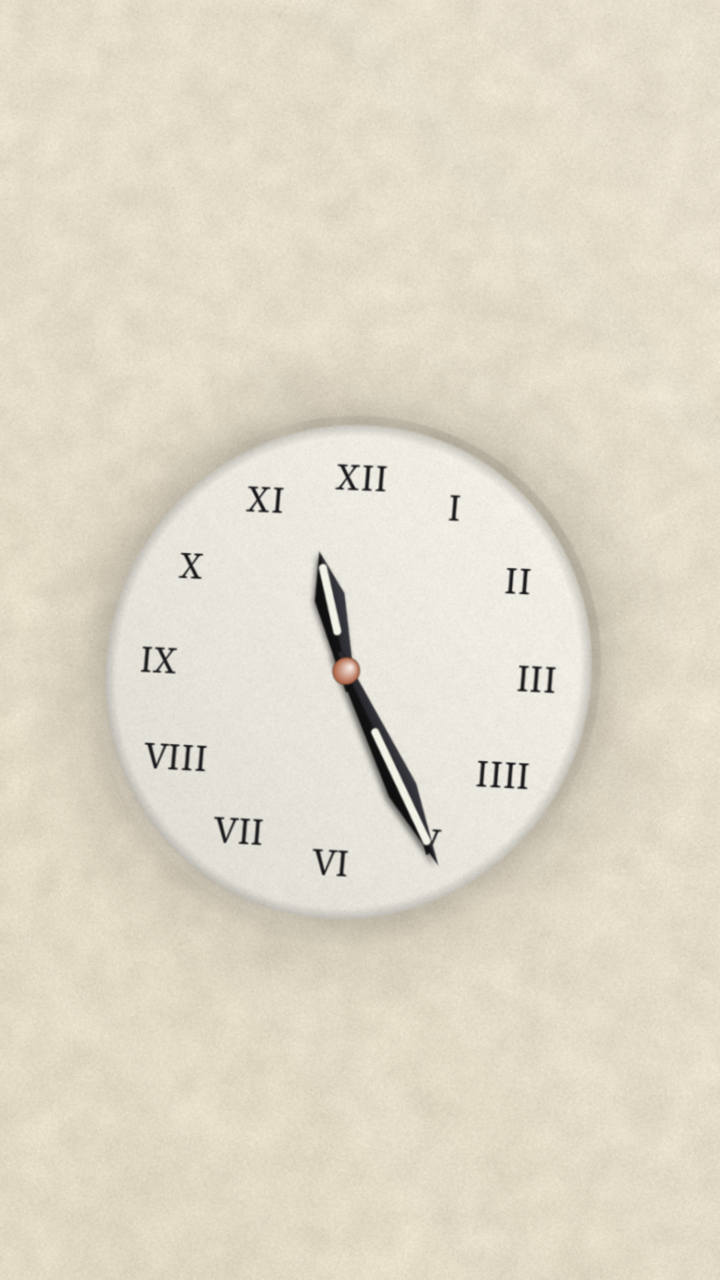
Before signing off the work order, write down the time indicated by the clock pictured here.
11:25
